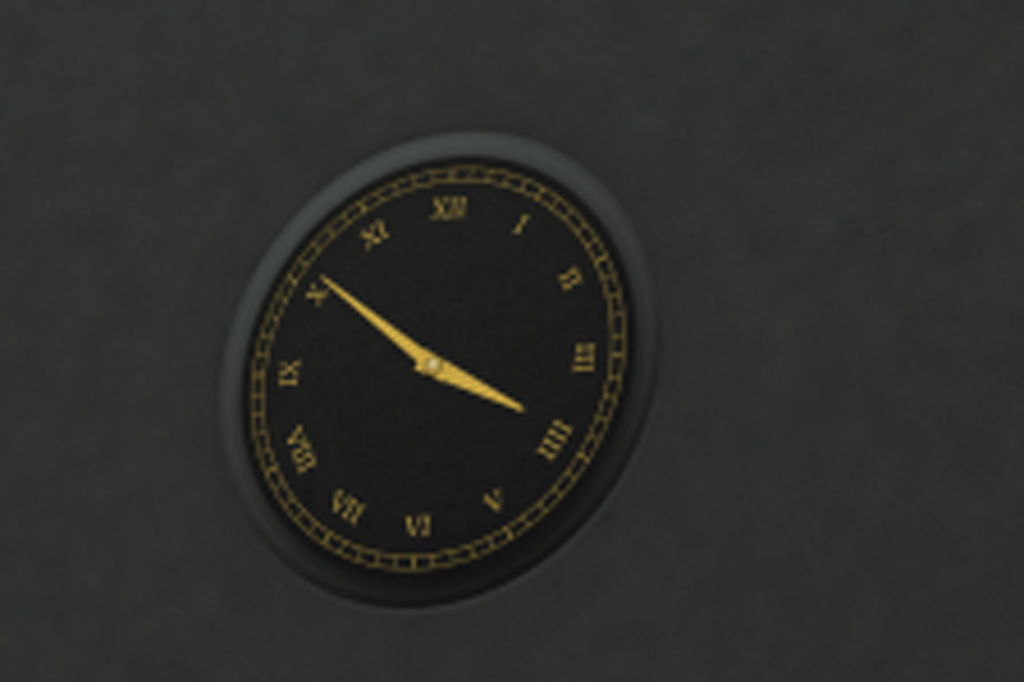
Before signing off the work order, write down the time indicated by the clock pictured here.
3:51
